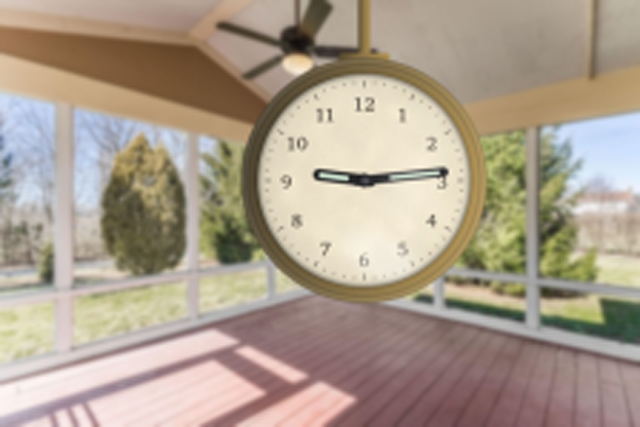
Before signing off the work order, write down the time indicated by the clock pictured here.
9:14
